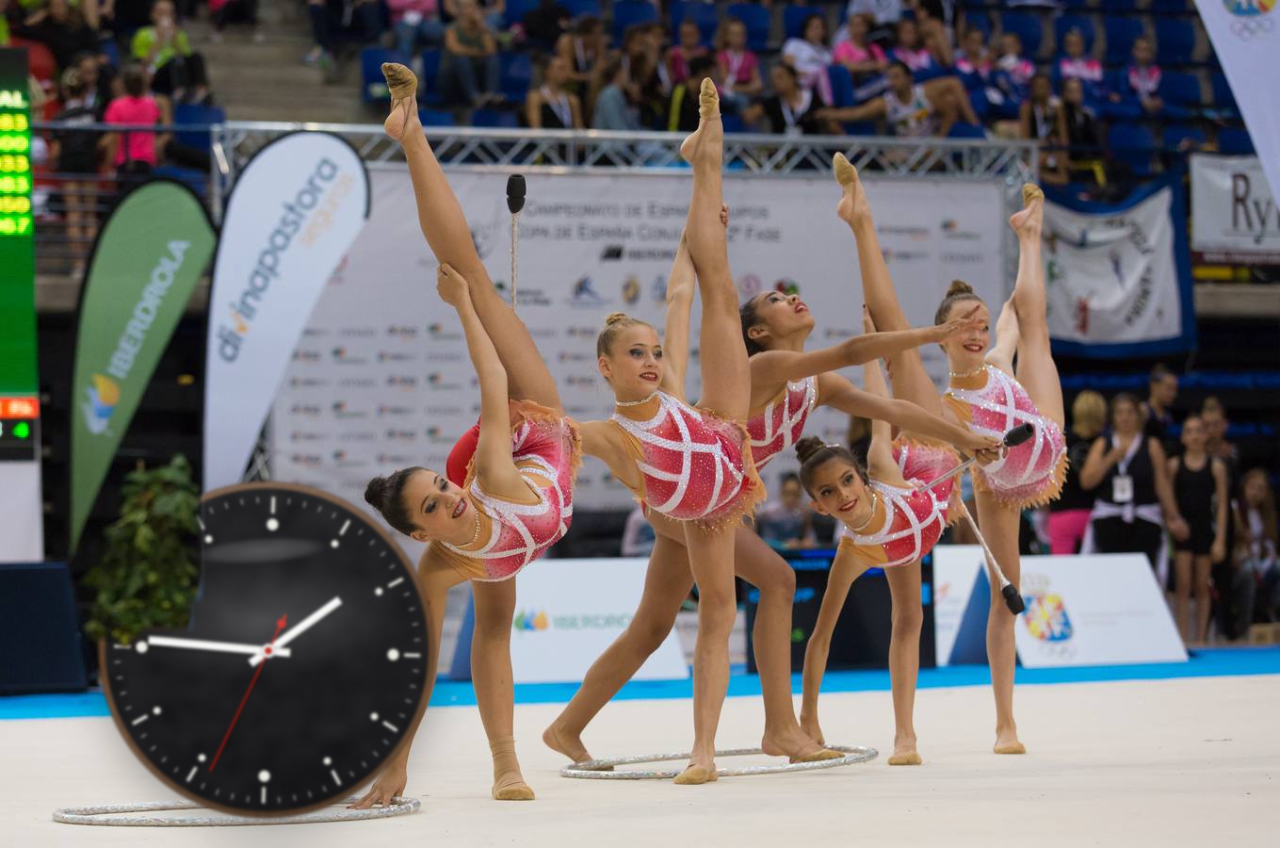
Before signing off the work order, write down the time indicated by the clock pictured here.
1:45:34
